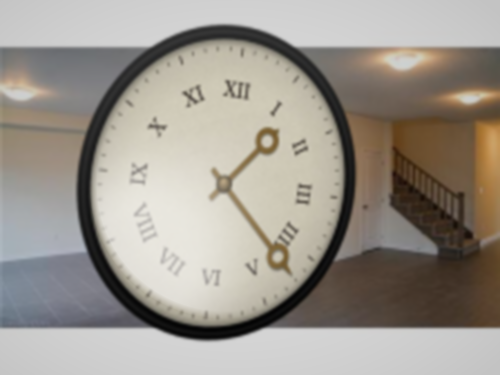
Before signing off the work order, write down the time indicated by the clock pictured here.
1:22
